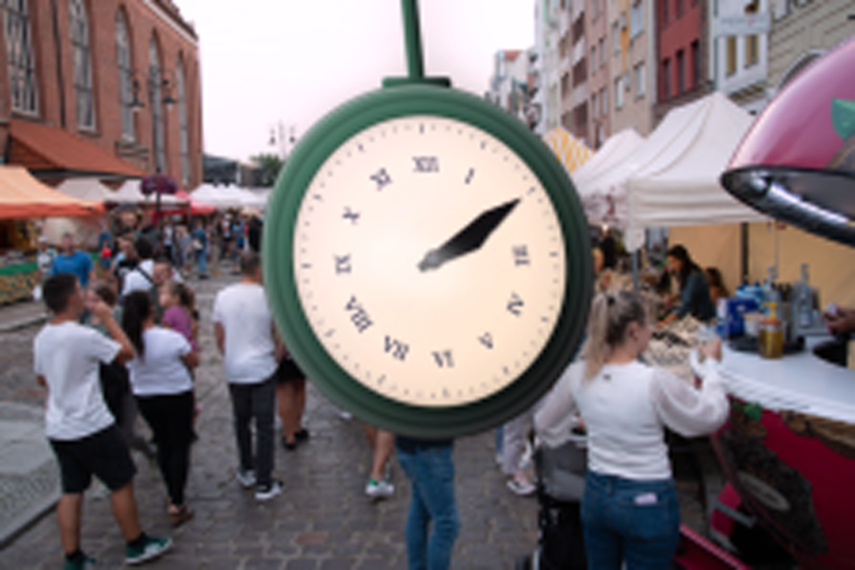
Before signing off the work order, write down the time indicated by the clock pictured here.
2:10
